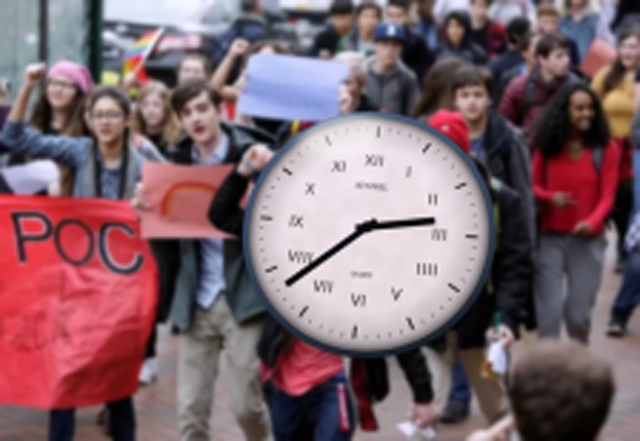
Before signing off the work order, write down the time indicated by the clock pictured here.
2:38
